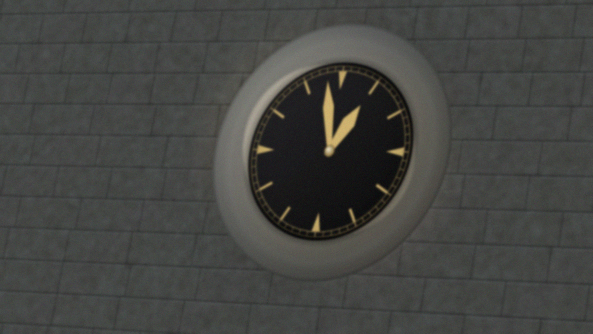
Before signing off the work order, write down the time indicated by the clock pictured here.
12:58
